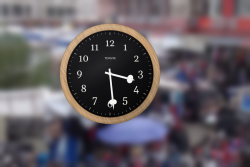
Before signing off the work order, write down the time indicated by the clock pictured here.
3:29
